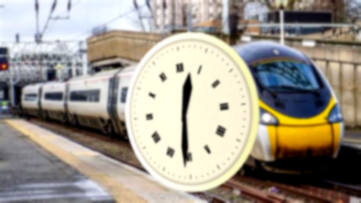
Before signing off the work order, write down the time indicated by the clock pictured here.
12:31
